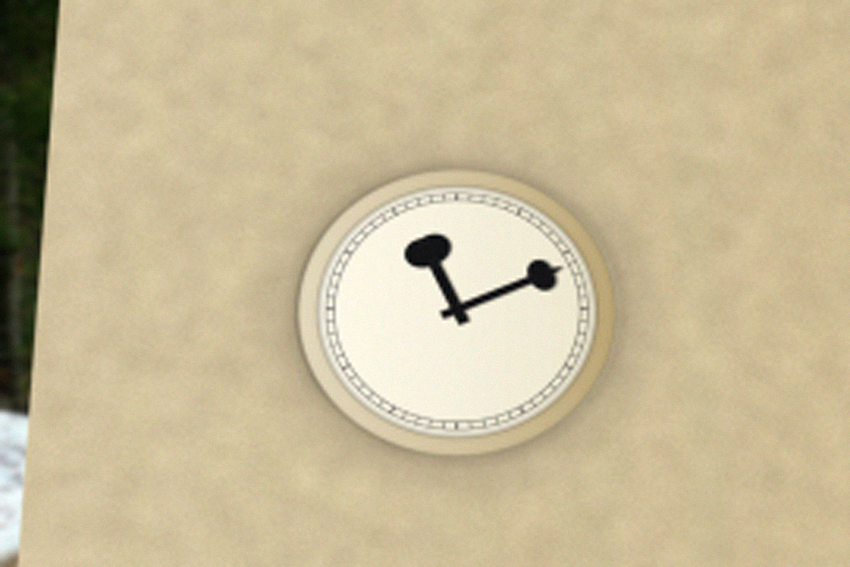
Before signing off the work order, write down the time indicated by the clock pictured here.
11:11
